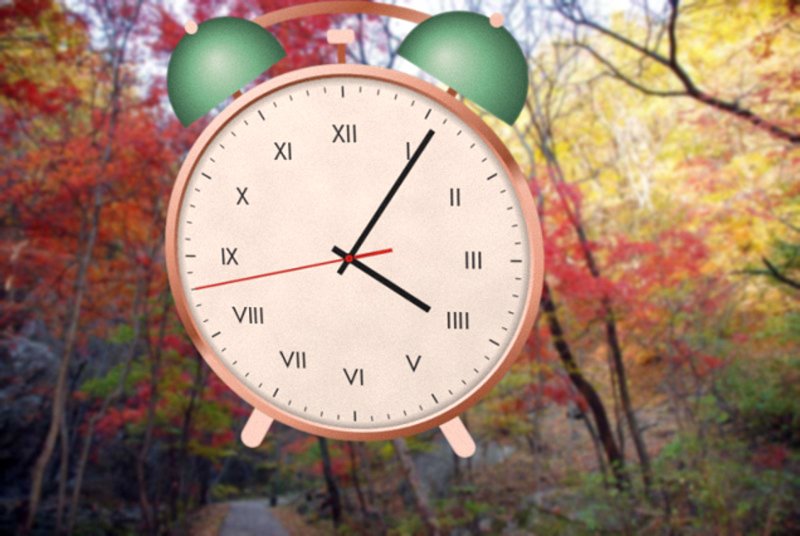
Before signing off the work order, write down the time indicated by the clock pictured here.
4:05:43
